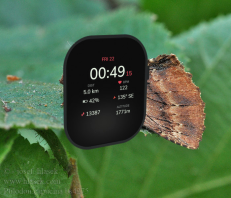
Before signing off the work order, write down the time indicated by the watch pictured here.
0:49
